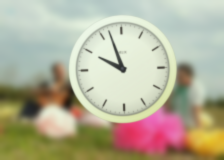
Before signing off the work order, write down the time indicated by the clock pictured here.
9:57
